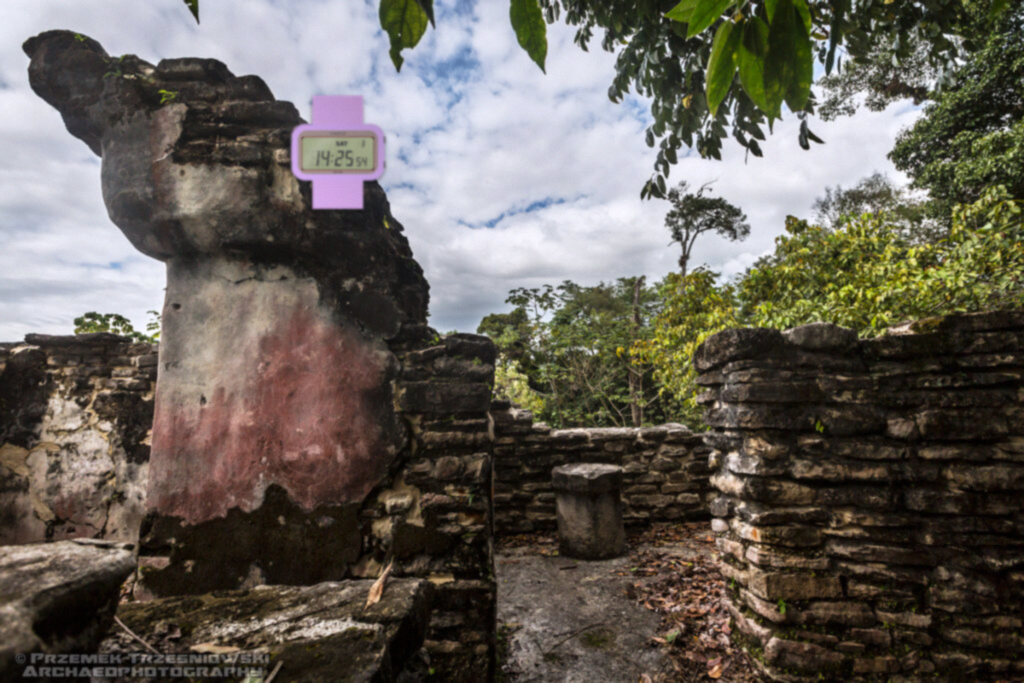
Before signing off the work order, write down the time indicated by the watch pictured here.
14:25
